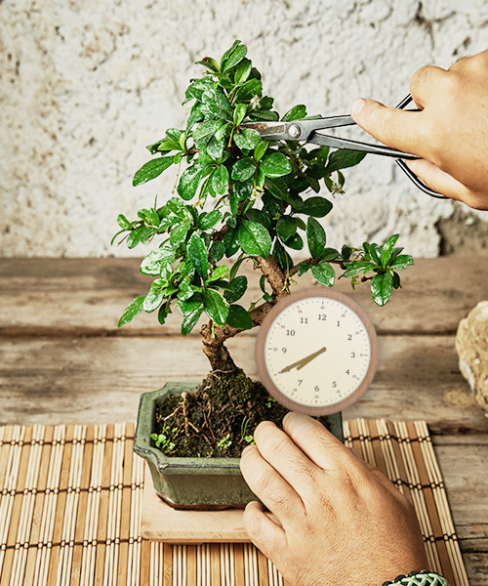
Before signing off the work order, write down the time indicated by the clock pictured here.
7:40
